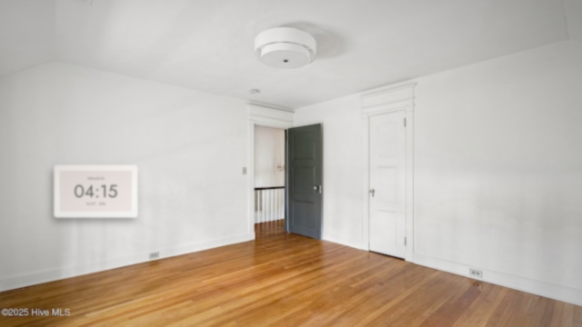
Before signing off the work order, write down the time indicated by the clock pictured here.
4:15
